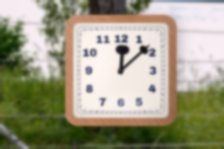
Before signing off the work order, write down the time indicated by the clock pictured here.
12:08
